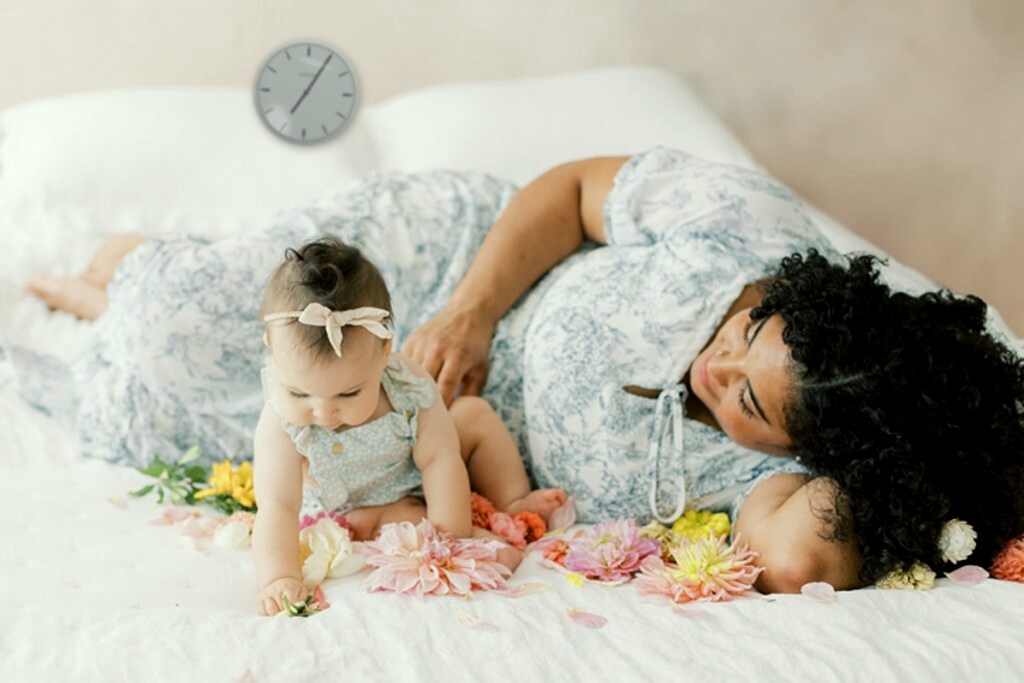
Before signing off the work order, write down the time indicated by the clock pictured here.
7:05
